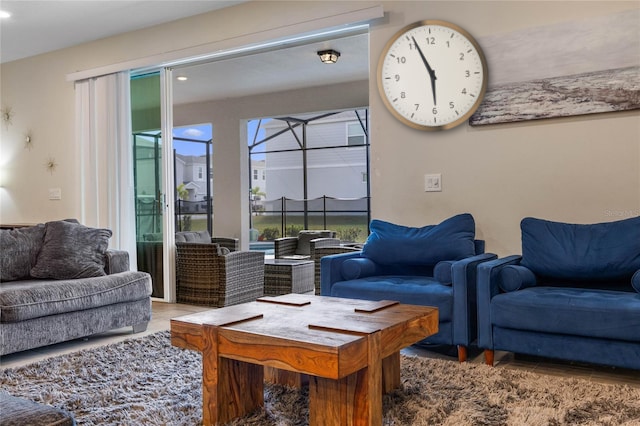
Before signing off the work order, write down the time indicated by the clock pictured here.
5:56
